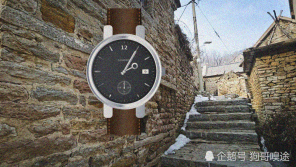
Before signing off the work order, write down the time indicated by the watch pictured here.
2:05
